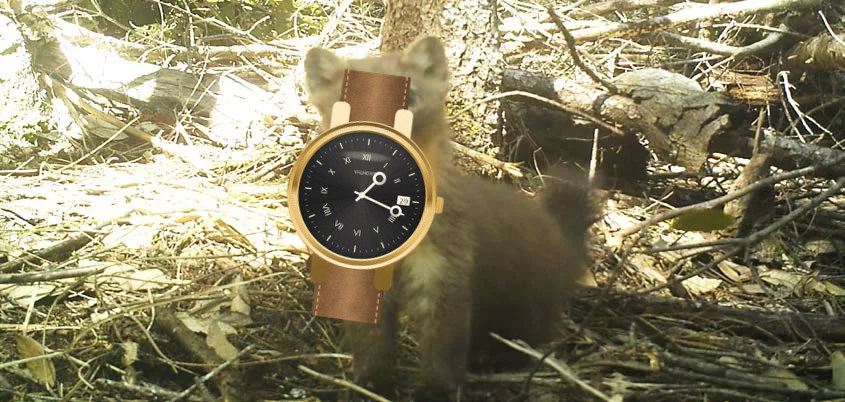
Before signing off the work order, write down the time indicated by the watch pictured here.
1:18
